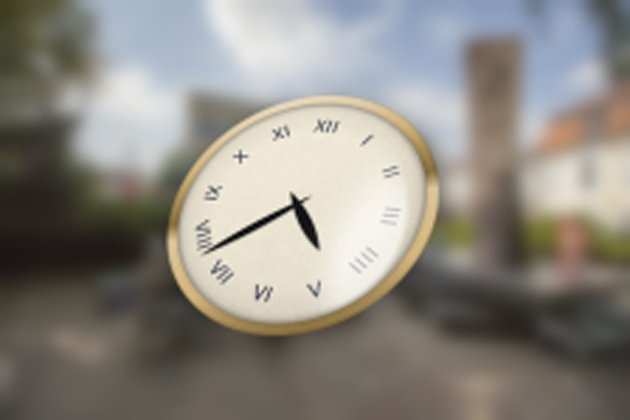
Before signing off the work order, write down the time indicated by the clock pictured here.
4:38
